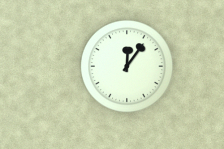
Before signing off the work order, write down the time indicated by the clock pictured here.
12:06
